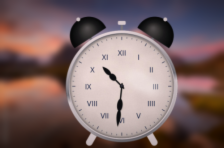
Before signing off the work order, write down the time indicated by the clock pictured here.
10:31
